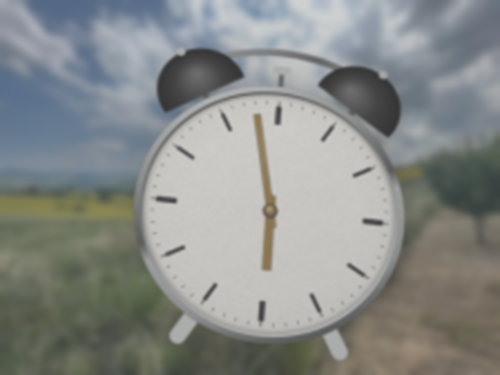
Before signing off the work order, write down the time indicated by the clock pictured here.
5:58
